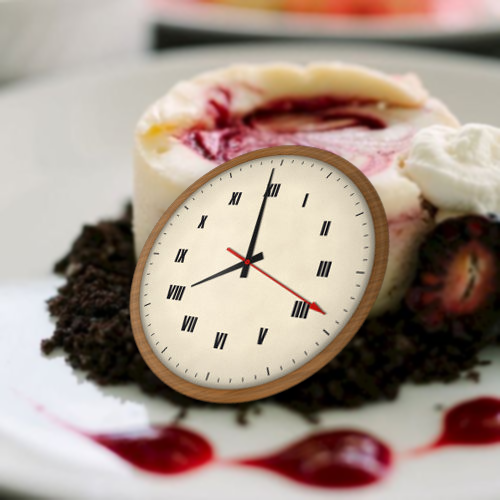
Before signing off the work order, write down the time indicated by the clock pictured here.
7:59:19
